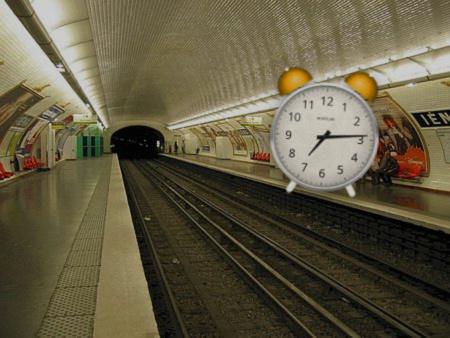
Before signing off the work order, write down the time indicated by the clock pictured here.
7:14
